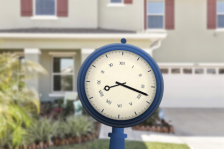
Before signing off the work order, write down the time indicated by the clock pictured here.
8:18
